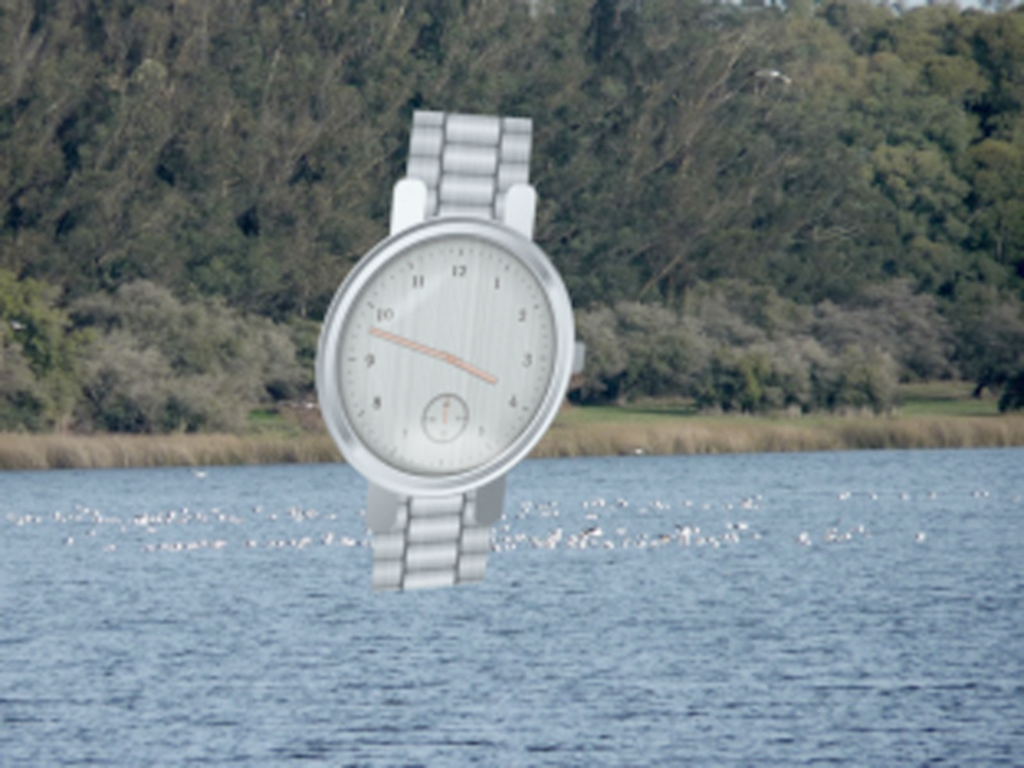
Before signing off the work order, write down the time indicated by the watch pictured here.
3:48
